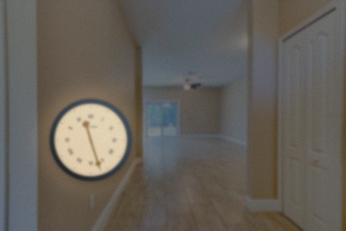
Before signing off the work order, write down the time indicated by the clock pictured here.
11:27
